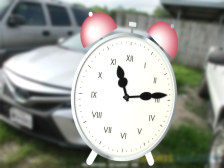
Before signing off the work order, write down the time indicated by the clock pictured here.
11:14
